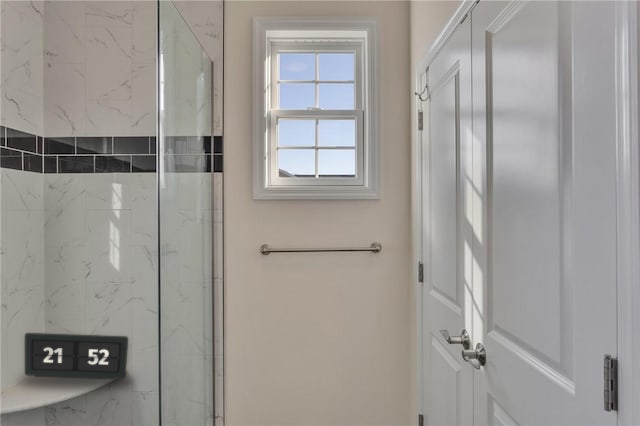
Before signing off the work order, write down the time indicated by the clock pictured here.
21:52
